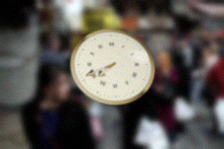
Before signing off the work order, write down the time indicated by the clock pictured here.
7:41
